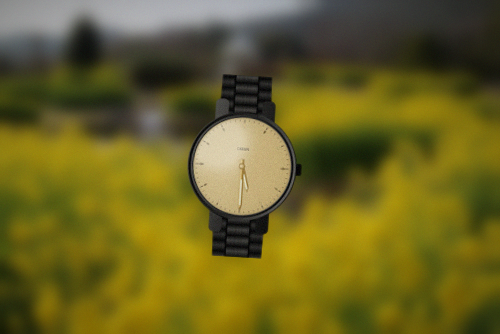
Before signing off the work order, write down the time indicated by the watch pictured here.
5:30
